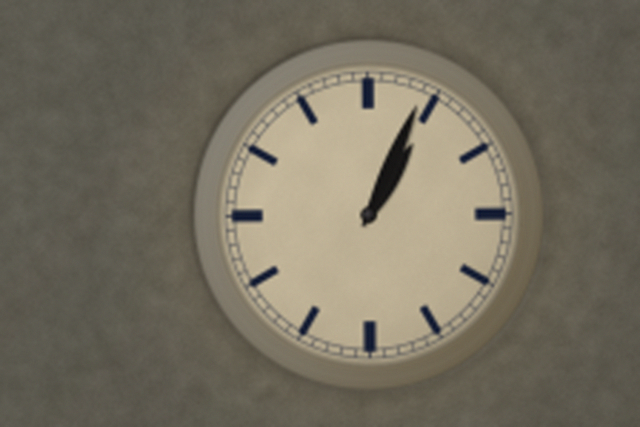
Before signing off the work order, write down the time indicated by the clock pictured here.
1:04
